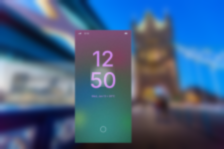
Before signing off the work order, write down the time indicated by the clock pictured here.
12:50
